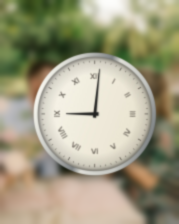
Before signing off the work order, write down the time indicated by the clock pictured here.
9:01
